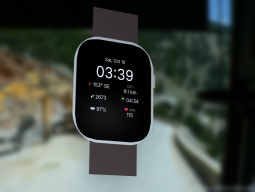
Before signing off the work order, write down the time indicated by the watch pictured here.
3:39
